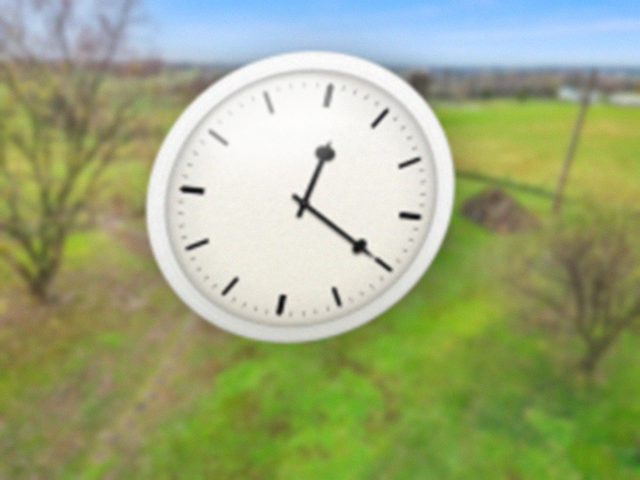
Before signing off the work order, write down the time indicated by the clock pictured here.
12:20
